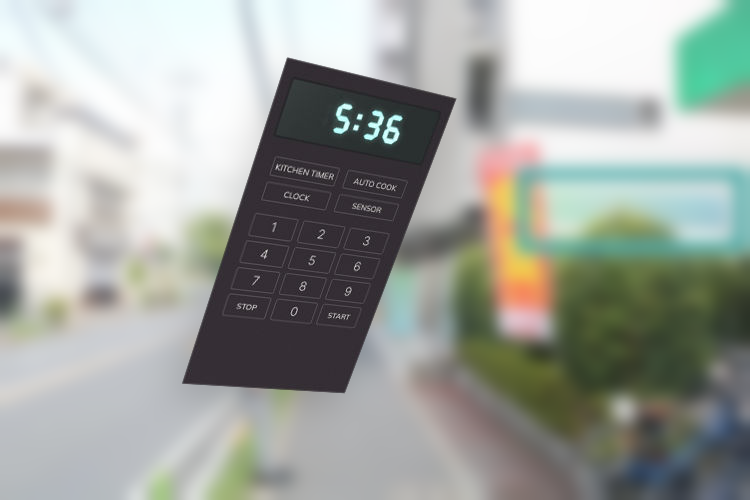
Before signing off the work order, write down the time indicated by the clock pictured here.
5:36
